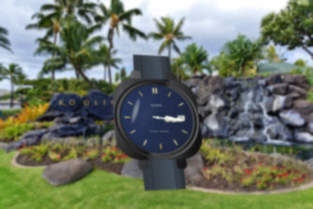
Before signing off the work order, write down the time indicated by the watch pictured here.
3:16
